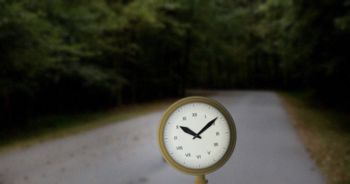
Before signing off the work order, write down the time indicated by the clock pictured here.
10:09
